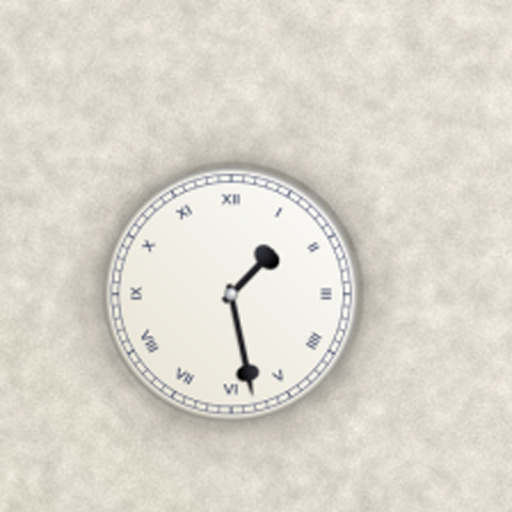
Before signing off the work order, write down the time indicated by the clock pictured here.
1:28
